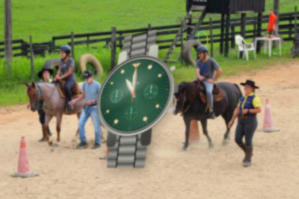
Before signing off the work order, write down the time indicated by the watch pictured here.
11:00
